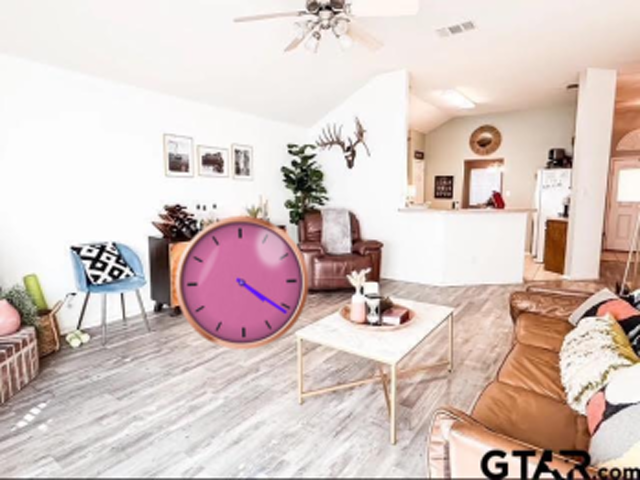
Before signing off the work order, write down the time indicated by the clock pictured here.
4:21
